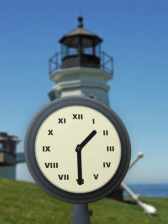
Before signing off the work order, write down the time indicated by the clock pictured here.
1:30
